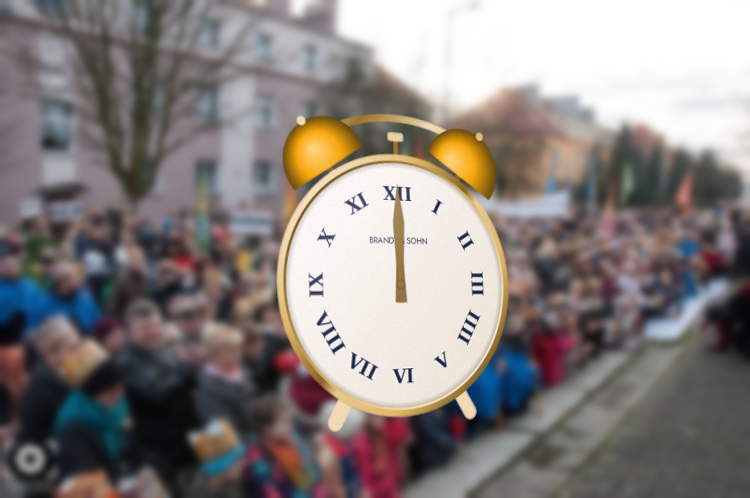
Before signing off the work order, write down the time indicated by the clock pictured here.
12:00
